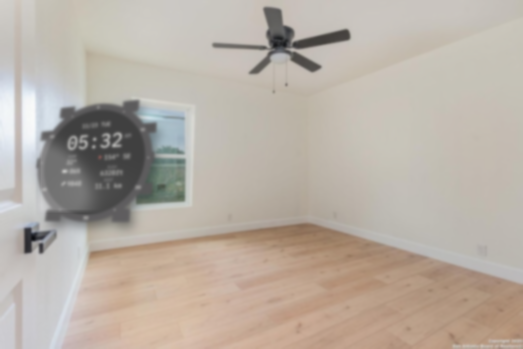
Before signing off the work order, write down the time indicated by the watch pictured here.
5:32
